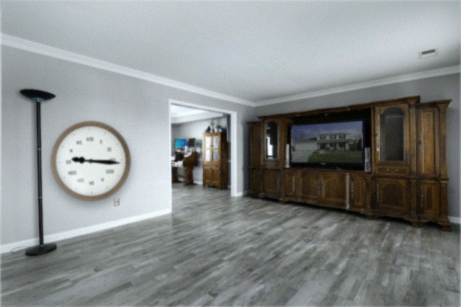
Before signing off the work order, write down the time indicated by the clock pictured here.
9:16
